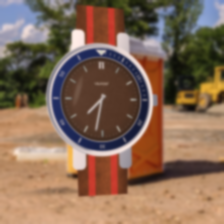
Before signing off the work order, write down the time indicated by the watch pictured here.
7:32
